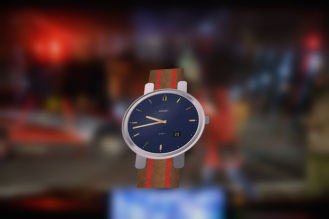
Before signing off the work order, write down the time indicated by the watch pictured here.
9:43
